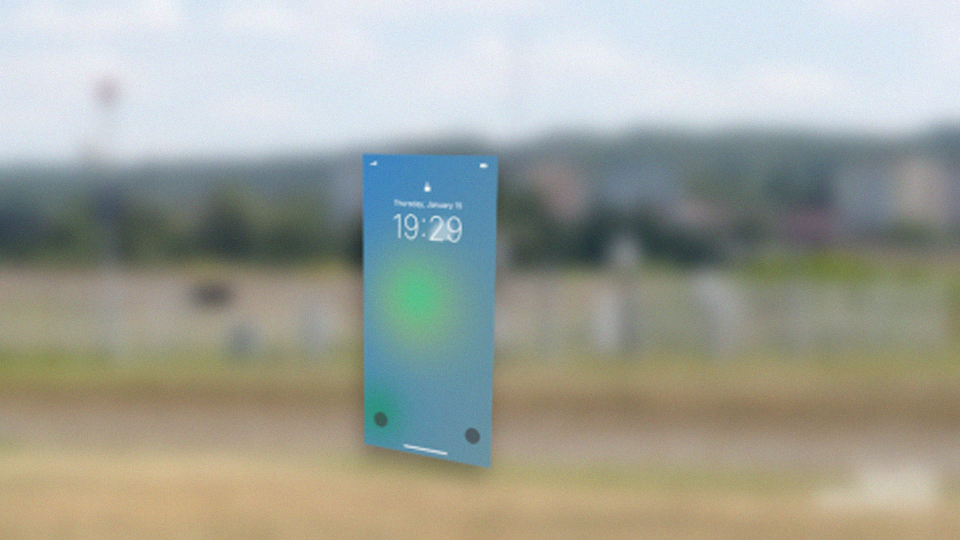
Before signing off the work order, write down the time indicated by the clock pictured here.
19:29
